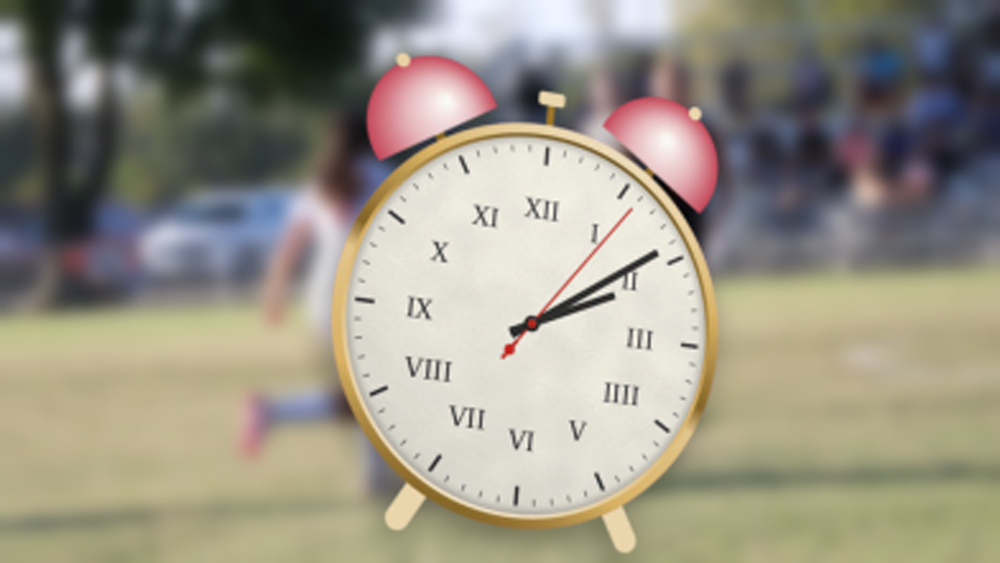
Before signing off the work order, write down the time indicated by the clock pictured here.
2:09:06
